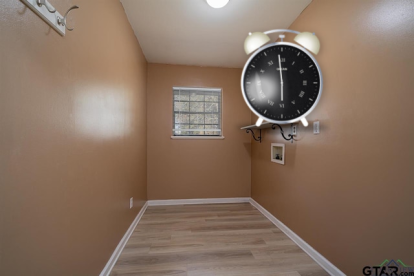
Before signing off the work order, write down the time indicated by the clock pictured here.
5:59
